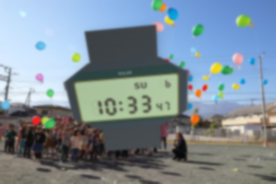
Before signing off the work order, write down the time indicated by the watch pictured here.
10:33
